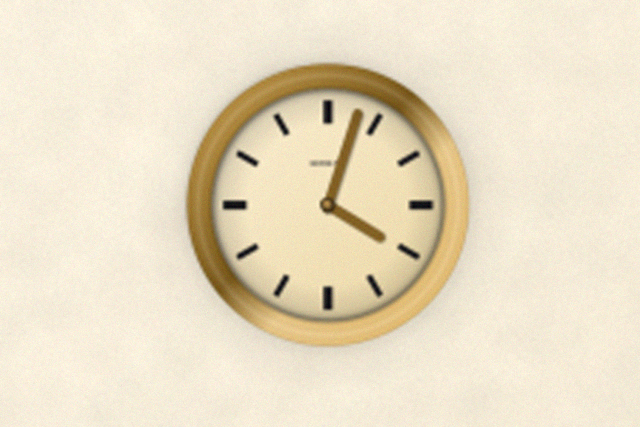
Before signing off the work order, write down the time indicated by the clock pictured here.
4:03
